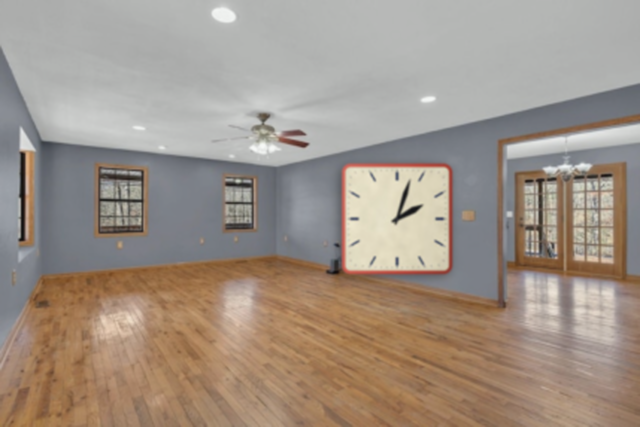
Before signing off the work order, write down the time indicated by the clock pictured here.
2:03
